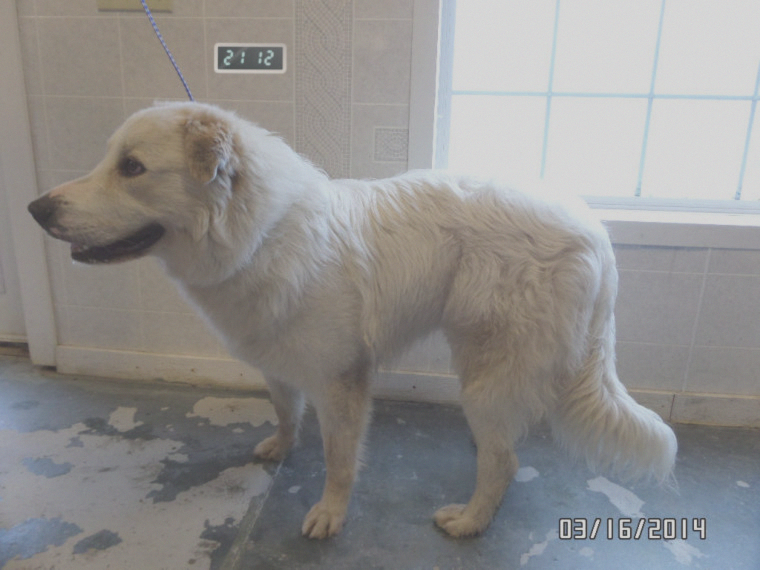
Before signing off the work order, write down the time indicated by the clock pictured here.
21:12
